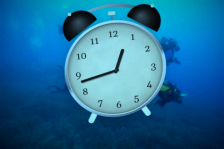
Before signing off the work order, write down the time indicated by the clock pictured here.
12:43
